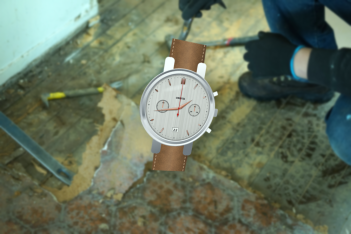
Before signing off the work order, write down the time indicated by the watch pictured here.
1:43
